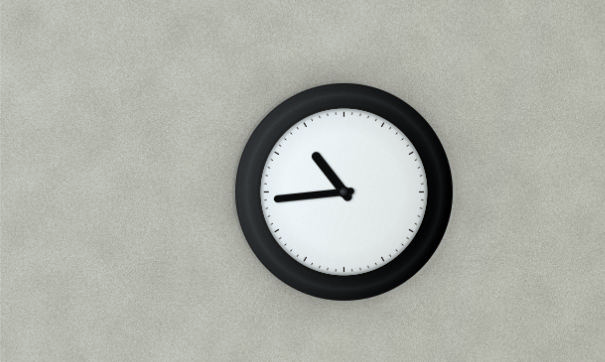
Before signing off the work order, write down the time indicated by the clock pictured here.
10:44
